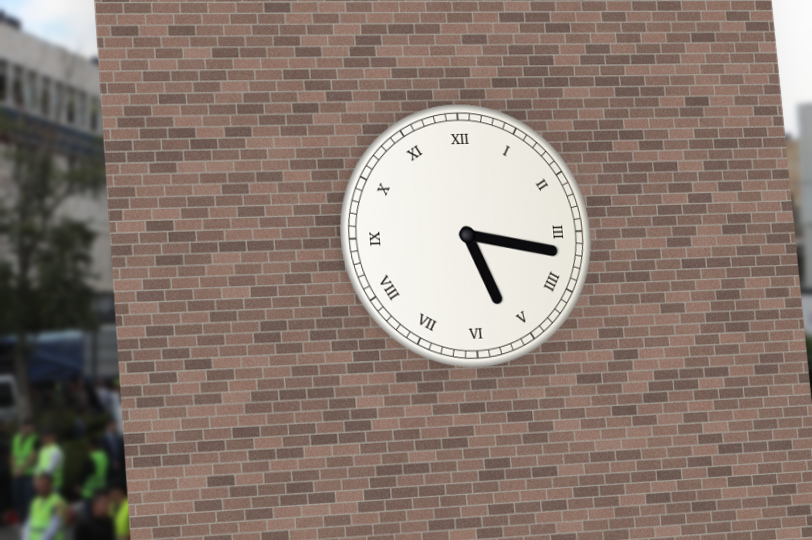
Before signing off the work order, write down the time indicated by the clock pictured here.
5:17
